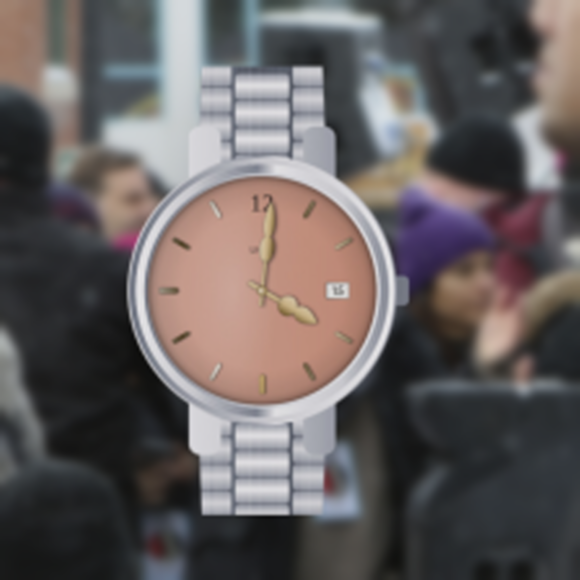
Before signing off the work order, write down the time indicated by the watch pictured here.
4:01
